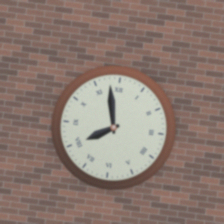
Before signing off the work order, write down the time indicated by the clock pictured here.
7:58
